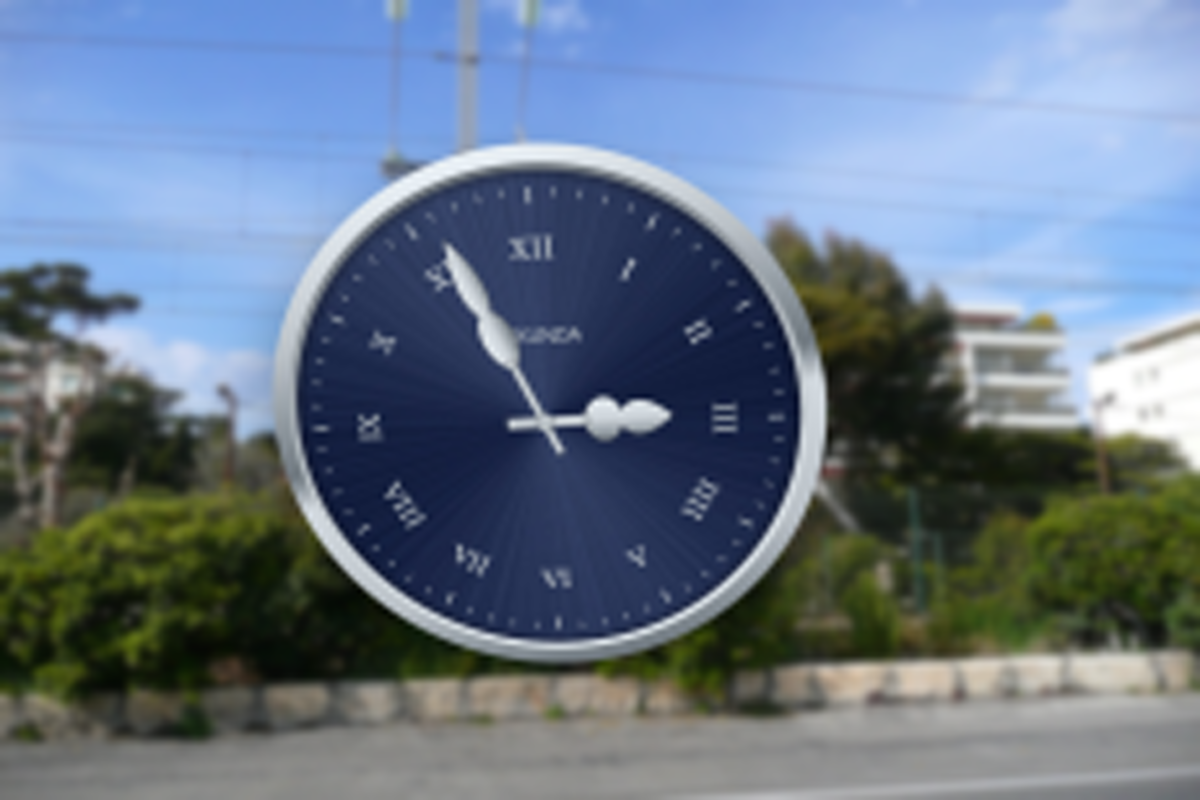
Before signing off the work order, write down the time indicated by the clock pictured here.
2:56
